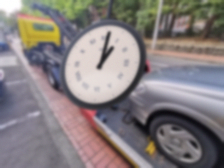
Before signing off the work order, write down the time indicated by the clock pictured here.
1:01
